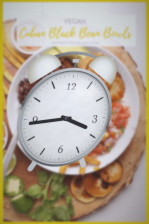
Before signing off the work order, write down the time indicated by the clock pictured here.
3:44
